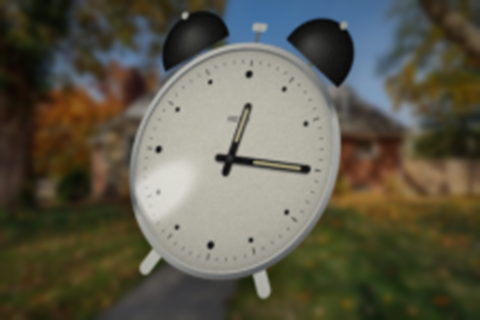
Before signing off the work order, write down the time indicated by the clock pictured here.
12:15
